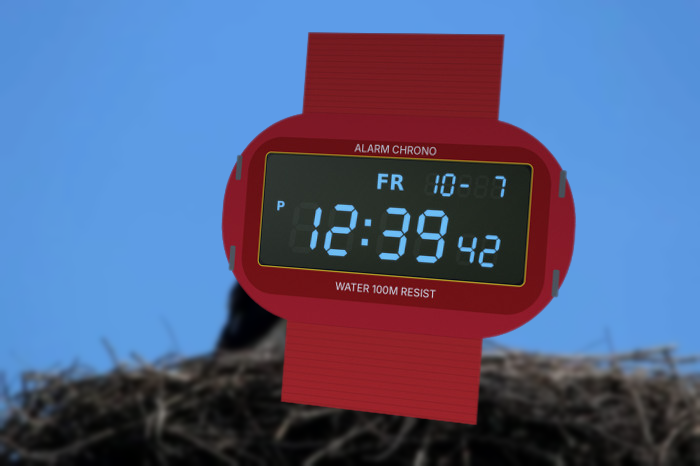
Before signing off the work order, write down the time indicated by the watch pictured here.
12:39:42
